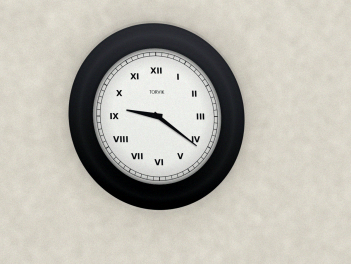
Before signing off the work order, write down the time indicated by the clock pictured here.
9:21
